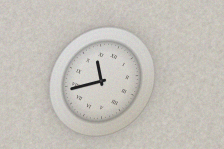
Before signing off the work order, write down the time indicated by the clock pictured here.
10:39
